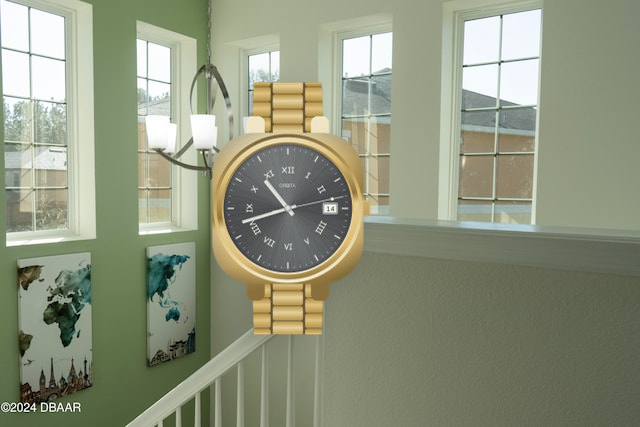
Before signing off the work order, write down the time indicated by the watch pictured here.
10:42:13
